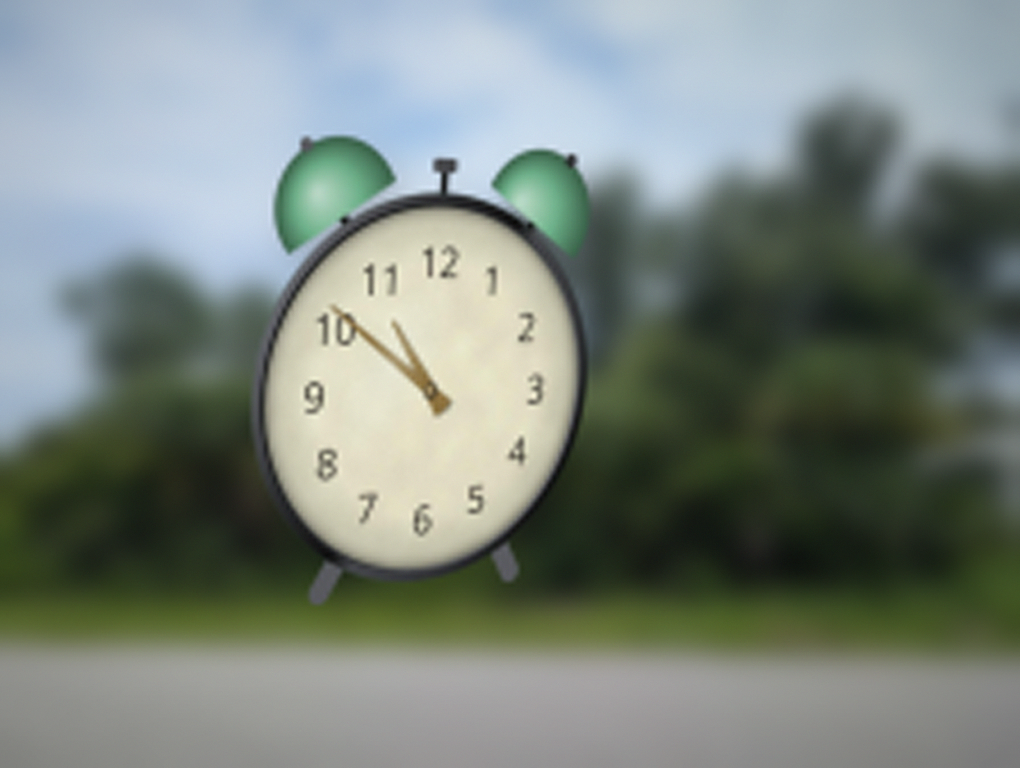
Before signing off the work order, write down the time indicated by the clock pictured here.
10:51
